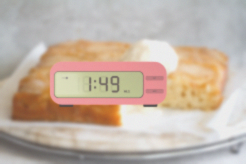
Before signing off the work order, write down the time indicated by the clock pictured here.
1:49
